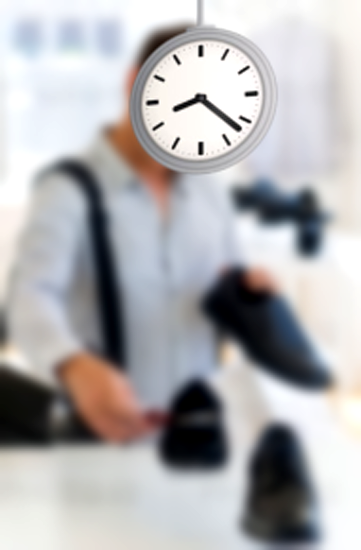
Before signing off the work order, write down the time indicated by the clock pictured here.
8:22
